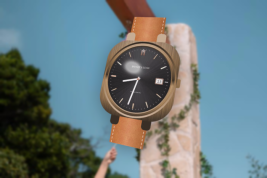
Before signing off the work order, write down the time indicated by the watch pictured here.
8:32
